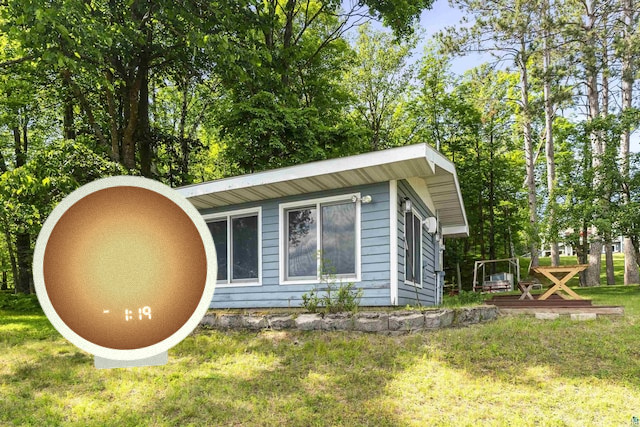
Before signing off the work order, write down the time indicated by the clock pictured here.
1:19
